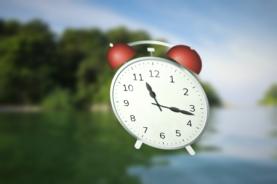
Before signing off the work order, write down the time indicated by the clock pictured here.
11:17
